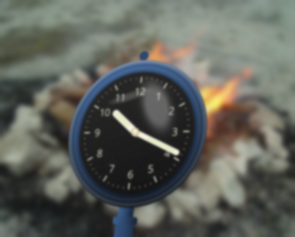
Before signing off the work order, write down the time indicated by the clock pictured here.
10:19
